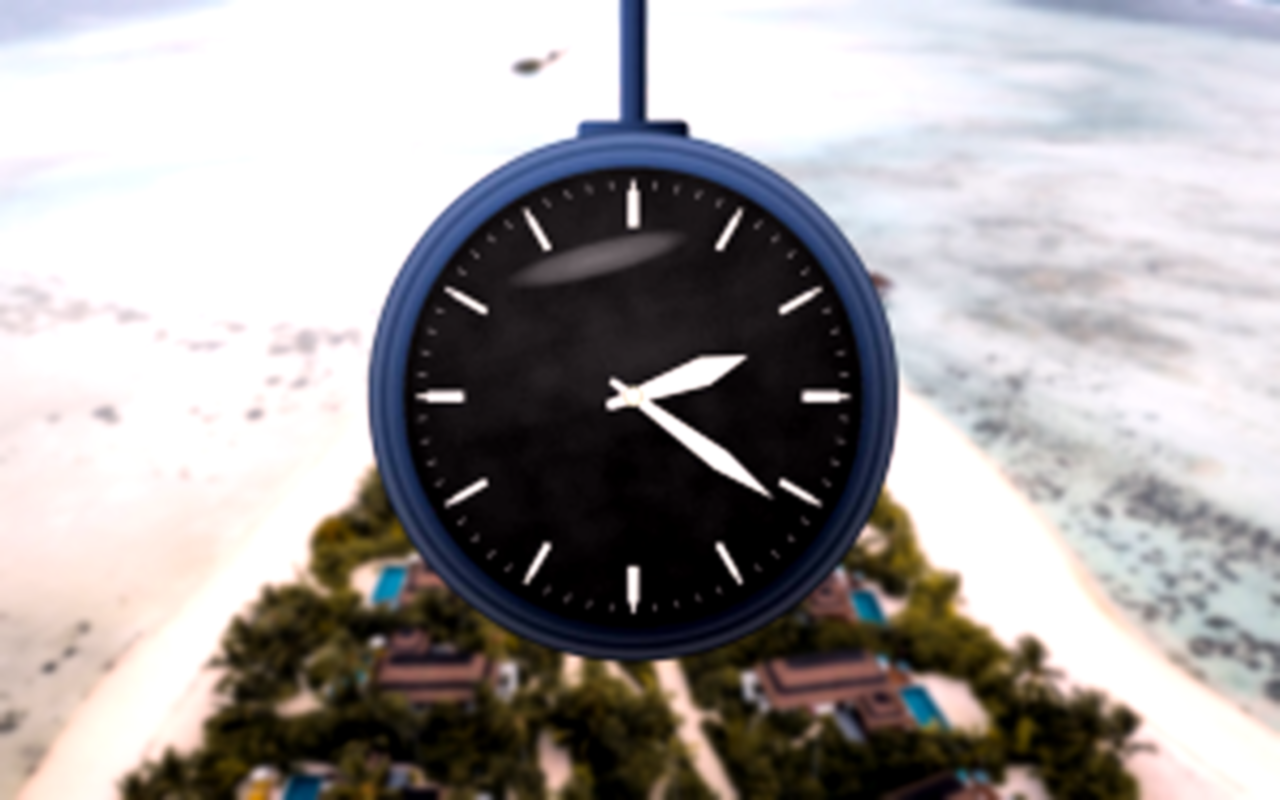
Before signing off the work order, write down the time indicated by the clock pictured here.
2:21
